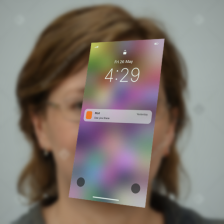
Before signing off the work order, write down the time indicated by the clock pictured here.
4:29
